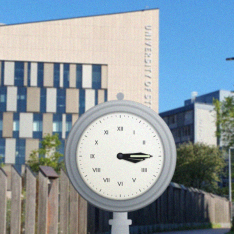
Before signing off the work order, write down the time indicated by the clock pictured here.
3:15
